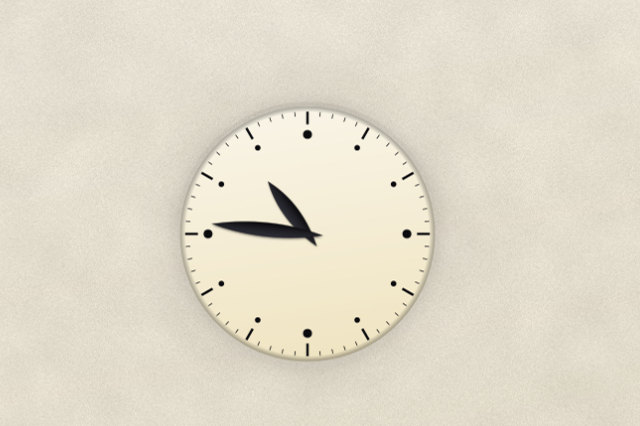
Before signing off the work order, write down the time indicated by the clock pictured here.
10:46
